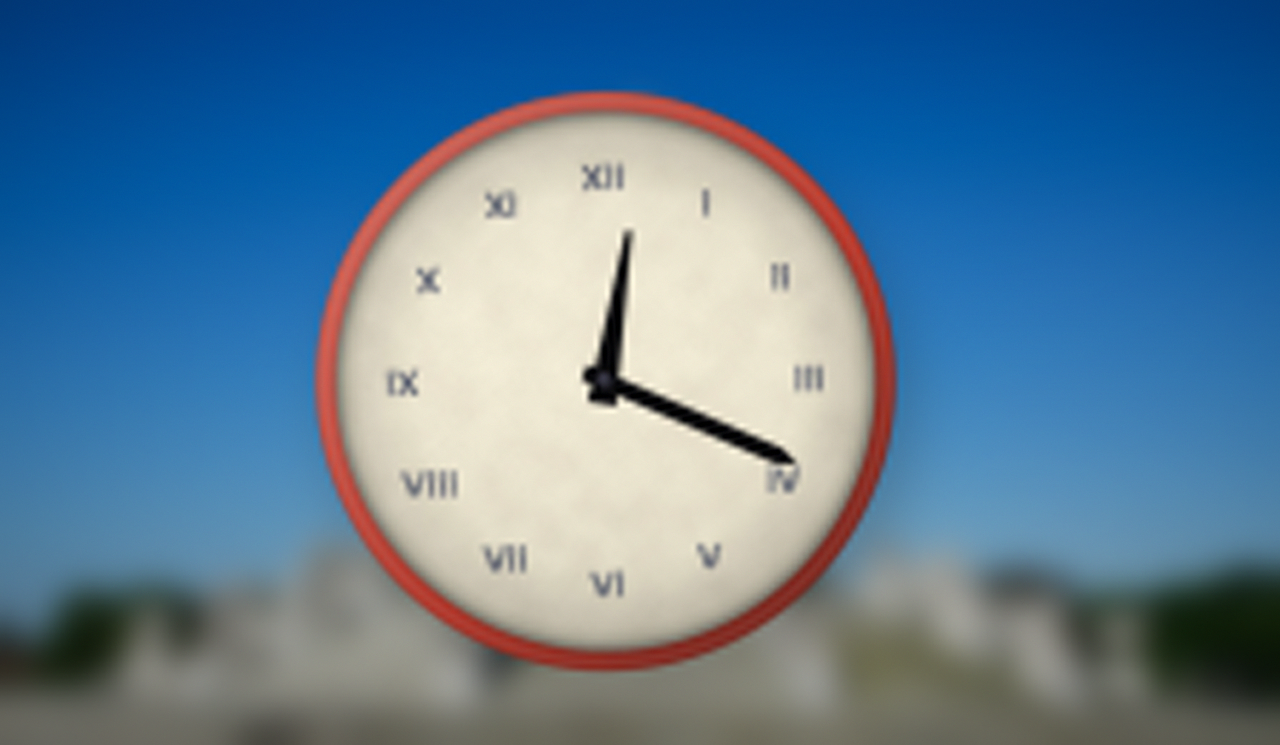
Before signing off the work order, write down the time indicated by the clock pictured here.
12:19
